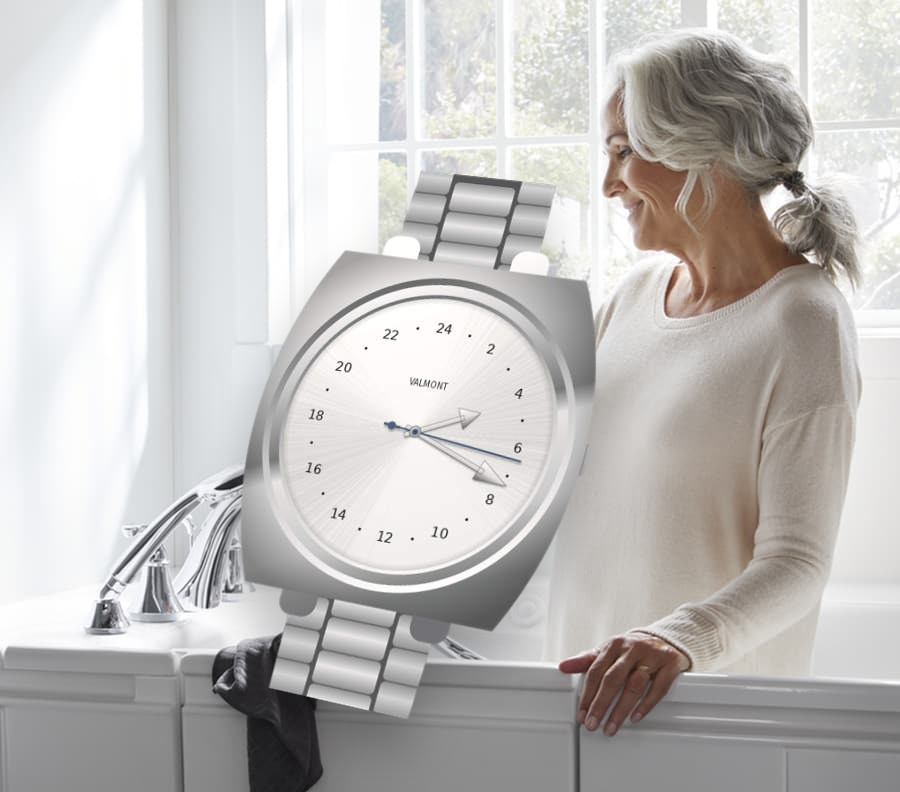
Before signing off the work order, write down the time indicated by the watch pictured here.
4:18:16
